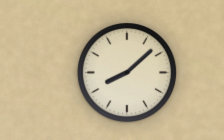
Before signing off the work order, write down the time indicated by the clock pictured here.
8:08
